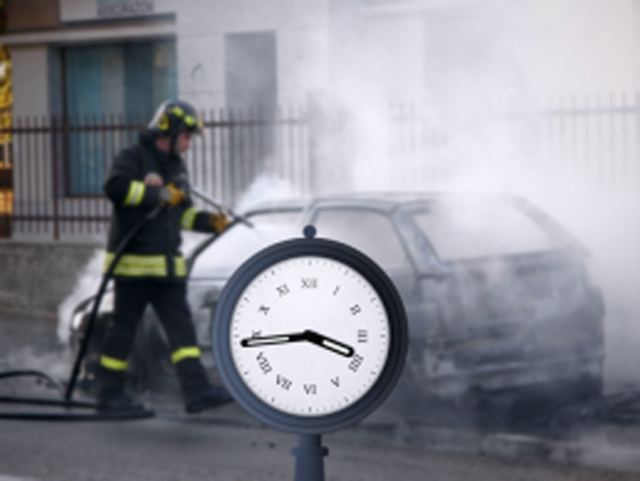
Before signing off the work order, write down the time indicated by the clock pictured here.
3:44
